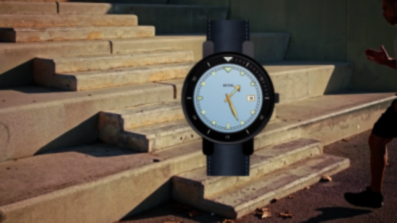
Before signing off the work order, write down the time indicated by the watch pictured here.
1:26
